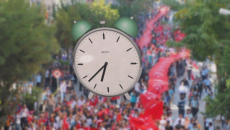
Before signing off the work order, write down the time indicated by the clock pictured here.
6:38
